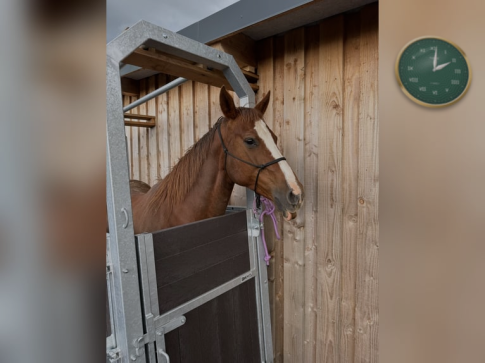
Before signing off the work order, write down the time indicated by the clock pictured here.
2:01
